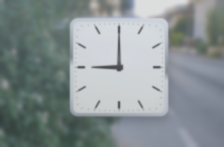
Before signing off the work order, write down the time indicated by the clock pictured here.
9:00
